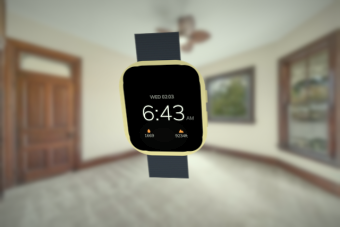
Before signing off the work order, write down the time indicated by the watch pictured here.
6:43
